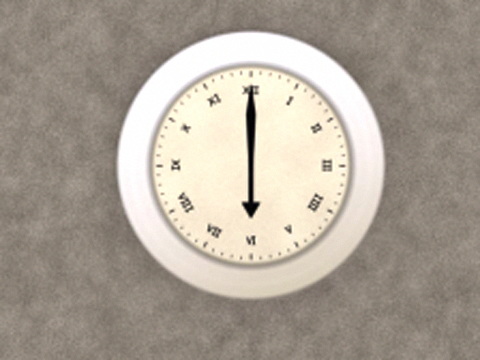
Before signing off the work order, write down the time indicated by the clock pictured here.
6:00
